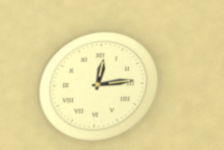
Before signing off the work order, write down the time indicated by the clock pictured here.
12:14
